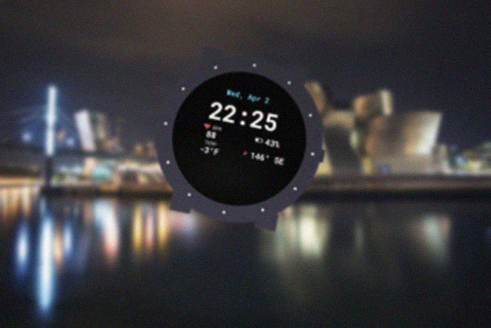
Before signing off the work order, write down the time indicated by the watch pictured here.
22:25
